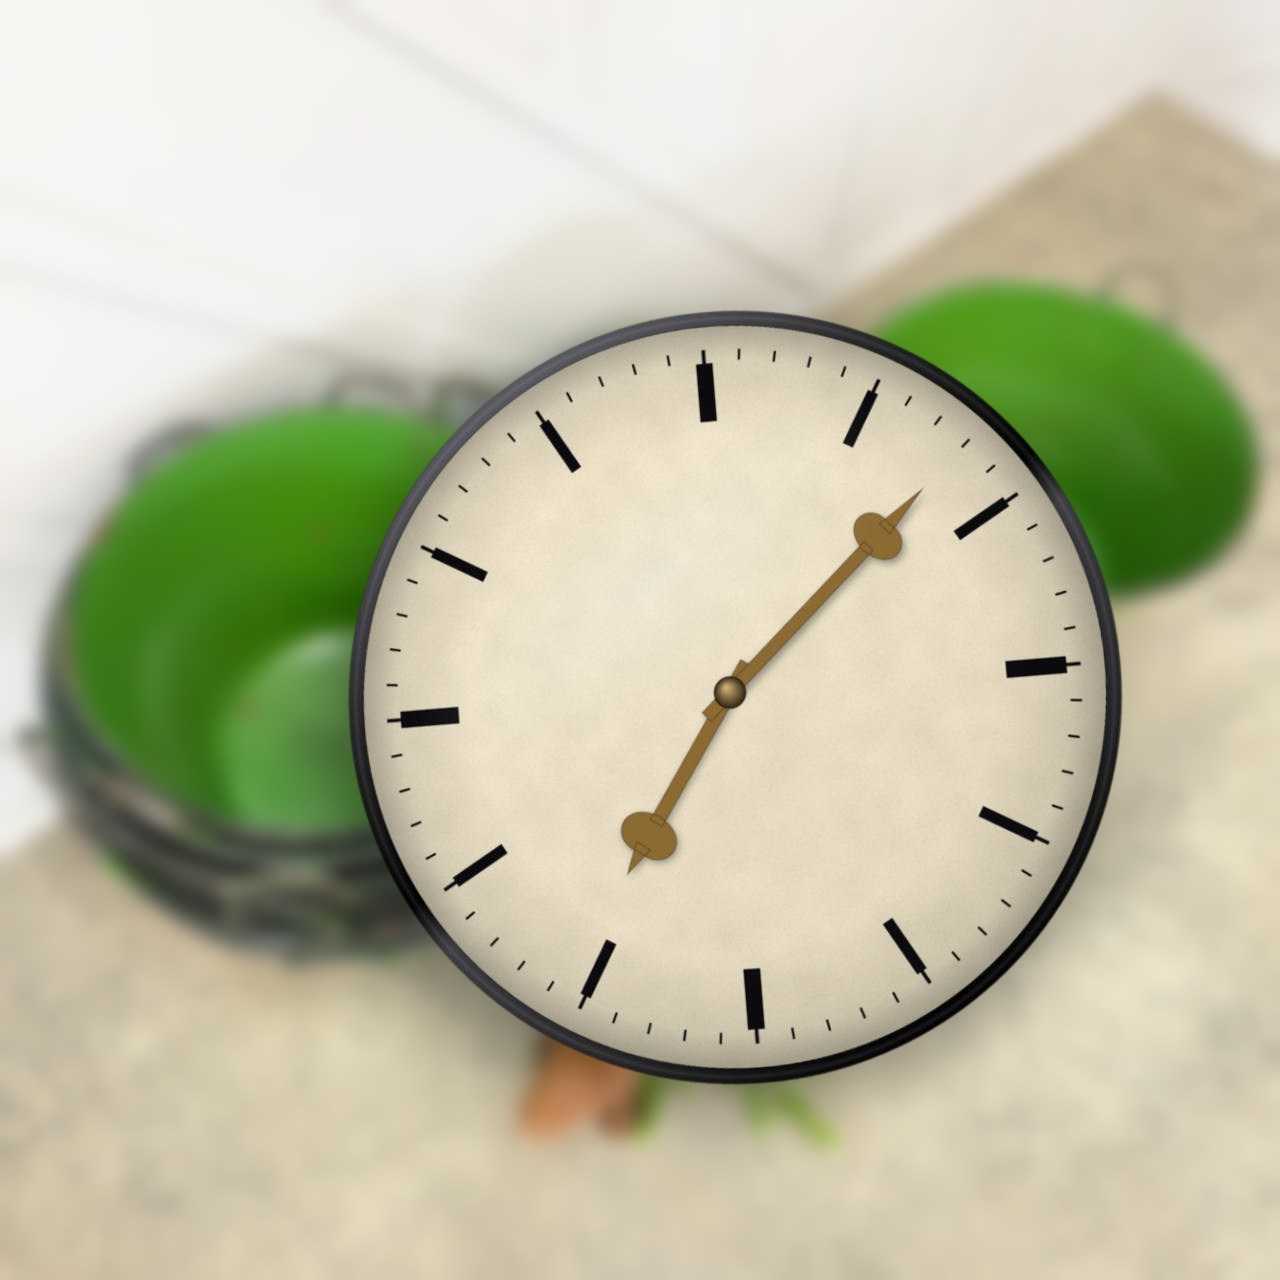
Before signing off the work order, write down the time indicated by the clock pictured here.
7:08
